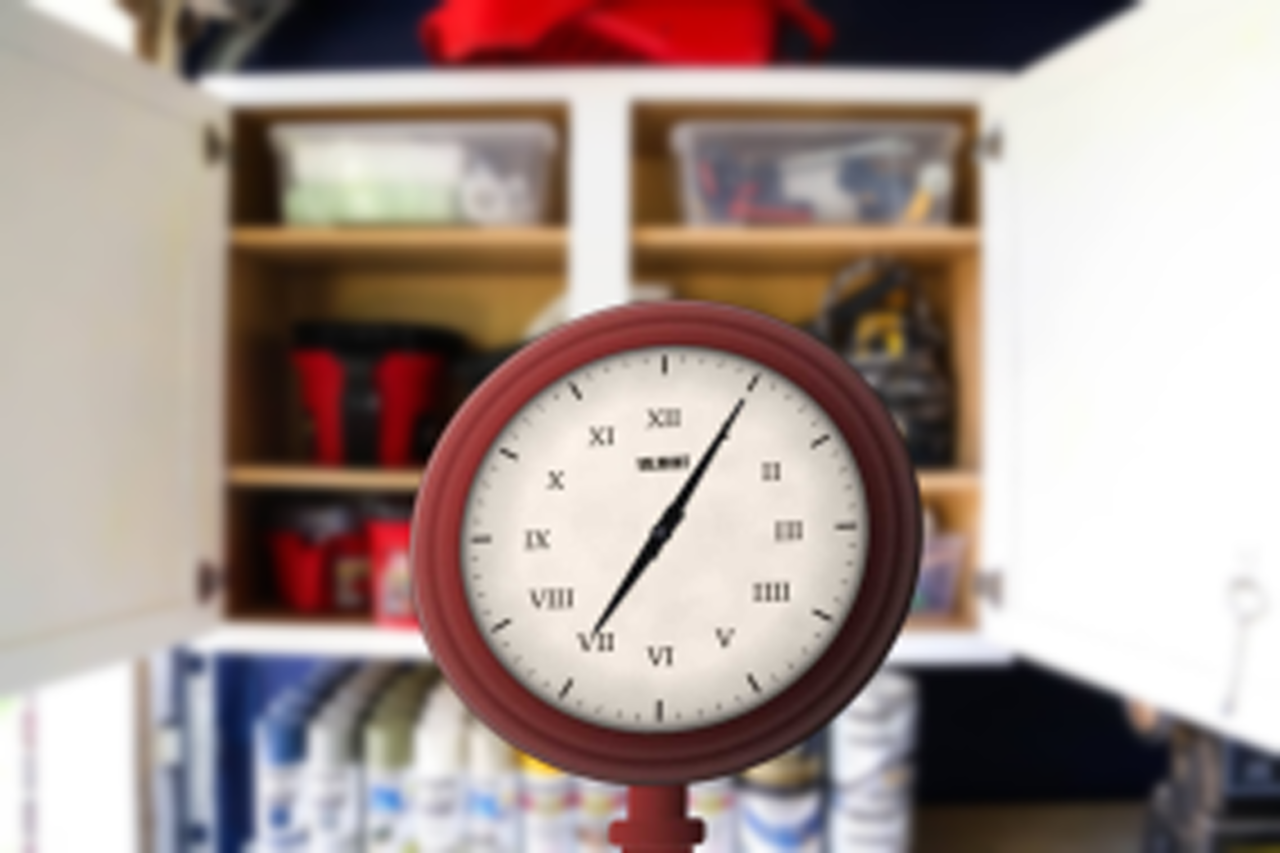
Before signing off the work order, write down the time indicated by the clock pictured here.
7:05
